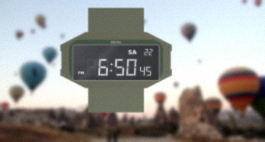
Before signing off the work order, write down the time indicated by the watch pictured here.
6:50
